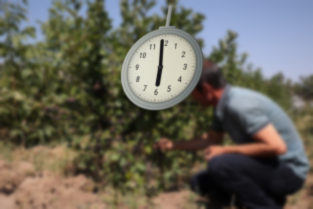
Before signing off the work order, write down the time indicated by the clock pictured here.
5:59
